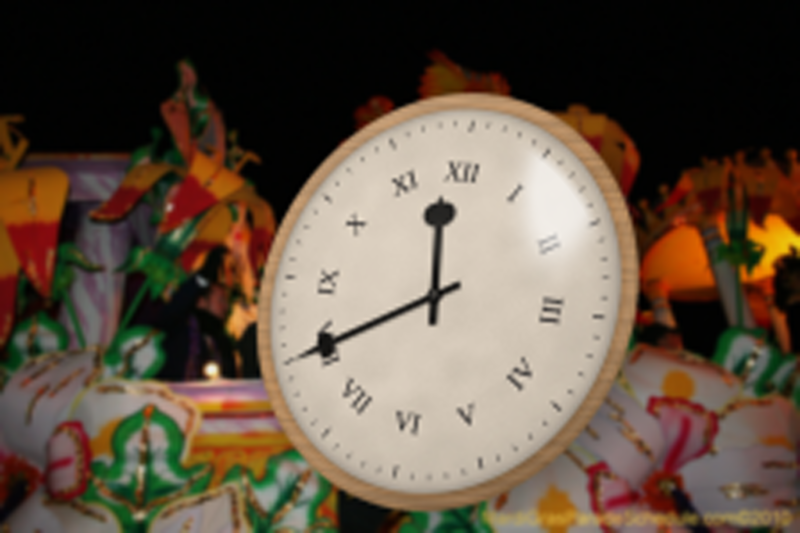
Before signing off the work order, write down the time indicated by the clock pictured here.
11:40
